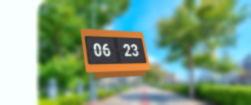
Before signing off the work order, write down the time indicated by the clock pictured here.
6:23
